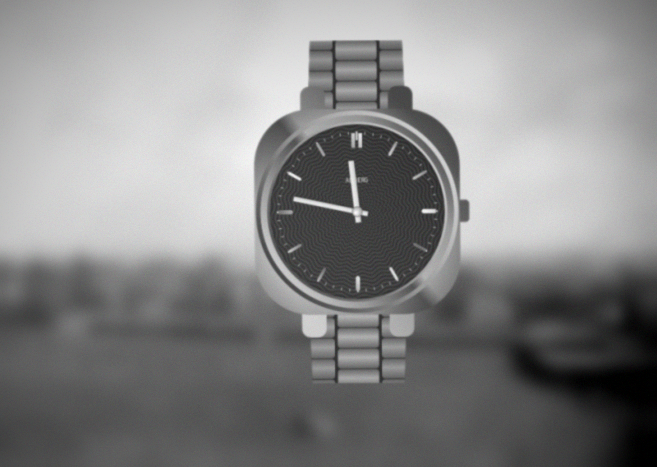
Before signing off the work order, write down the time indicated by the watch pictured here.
11:47
